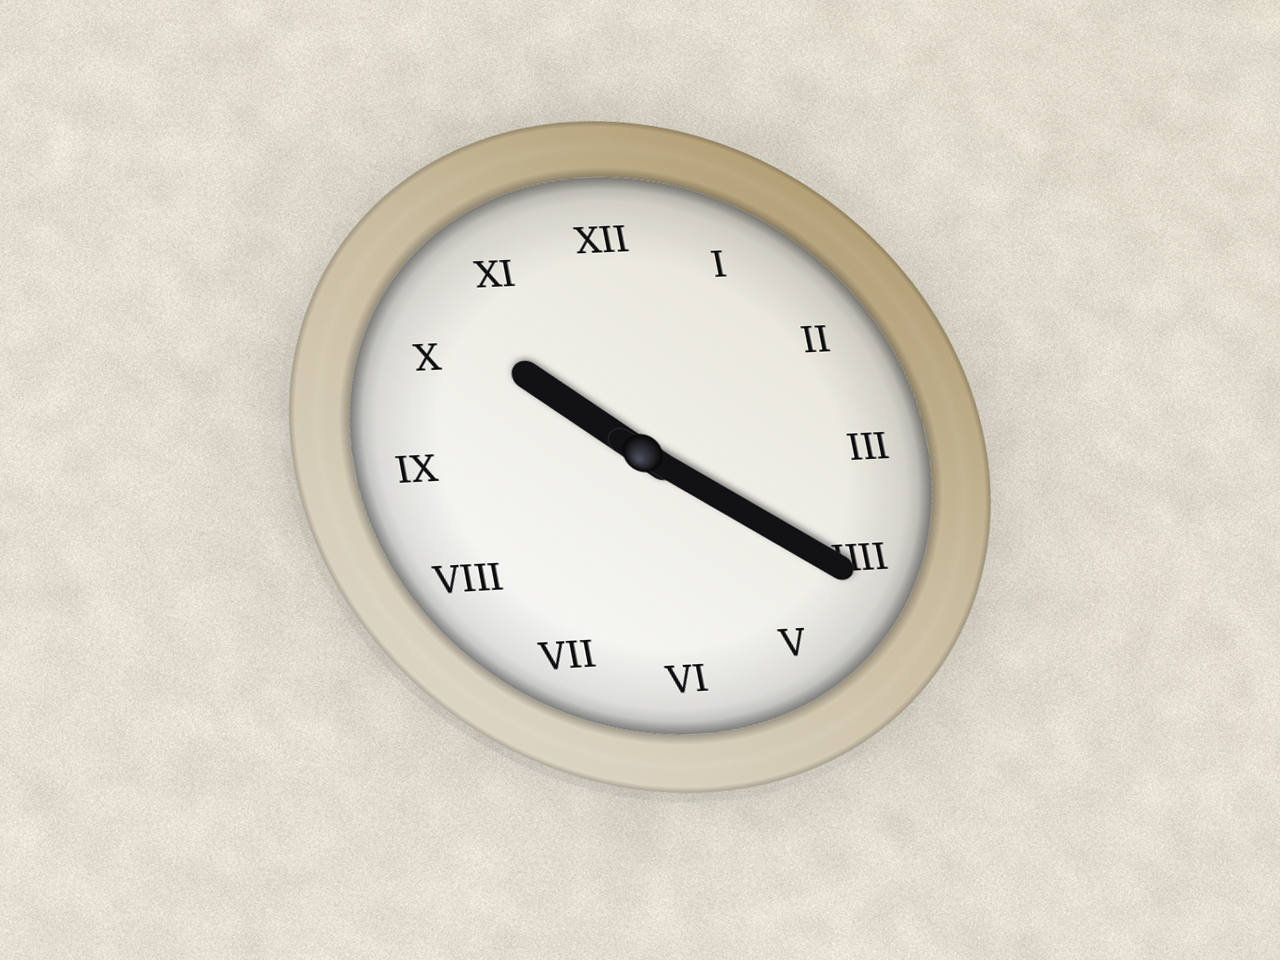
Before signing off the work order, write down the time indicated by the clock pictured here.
10:21
